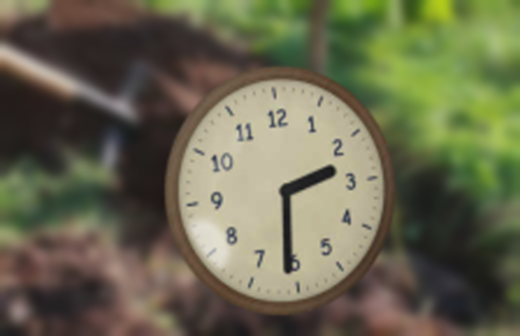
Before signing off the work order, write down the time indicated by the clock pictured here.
2:31
